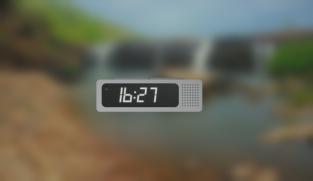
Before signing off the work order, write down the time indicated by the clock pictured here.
16:27
